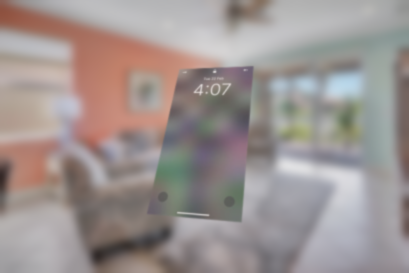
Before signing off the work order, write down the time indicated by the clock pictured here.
4:07
